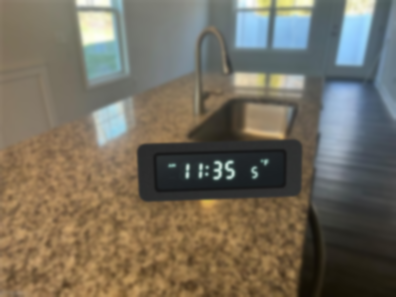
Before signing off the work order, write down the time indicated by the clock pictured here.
11:35
